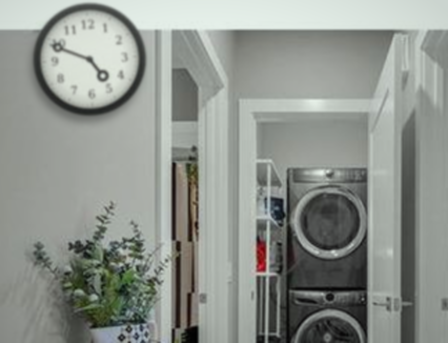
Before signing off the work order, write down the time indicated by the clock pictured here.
4:49
